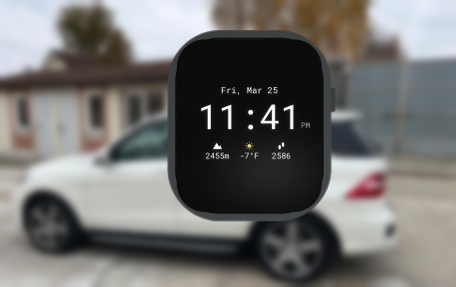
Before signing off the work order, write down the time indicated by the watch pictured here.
11:41
